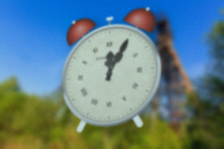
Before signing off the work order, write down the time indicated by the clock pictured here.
12:05
